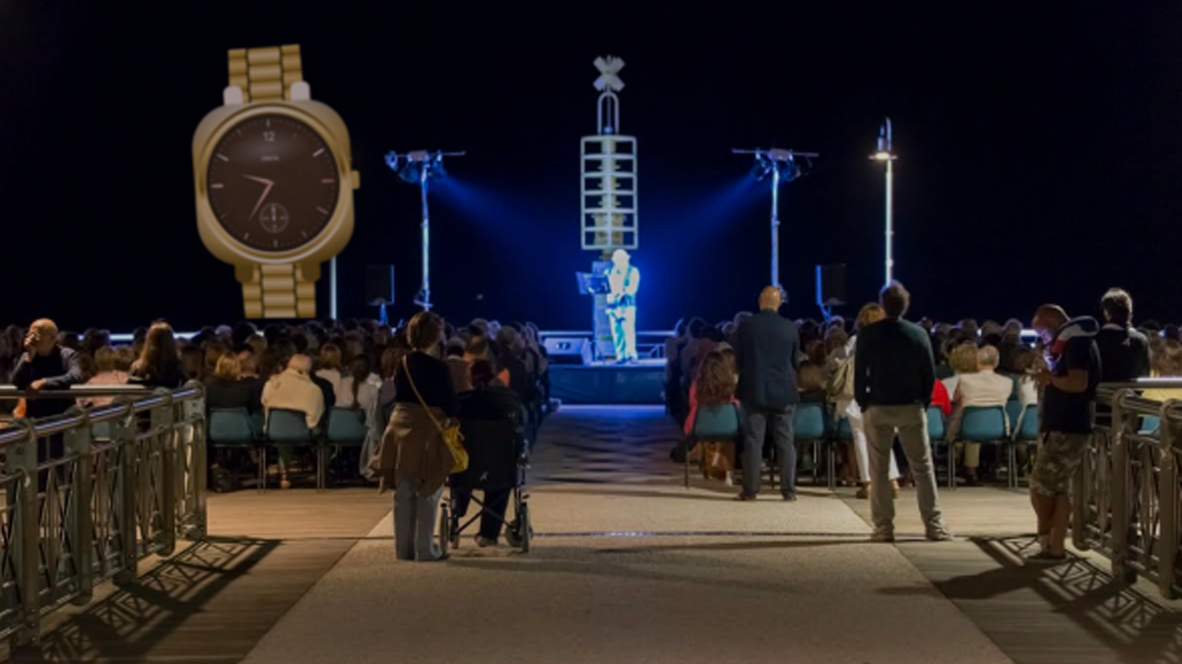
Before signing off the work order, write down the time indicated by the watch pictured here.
9:36
